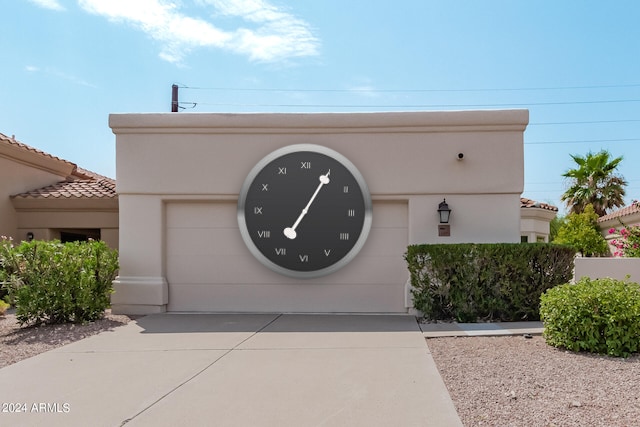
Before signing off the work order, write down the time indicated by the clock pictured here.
7:05
